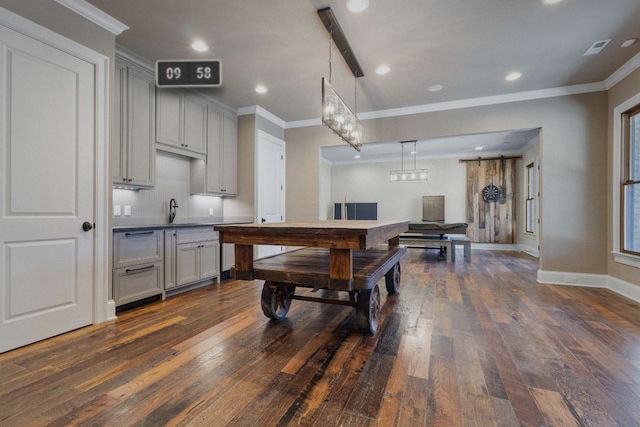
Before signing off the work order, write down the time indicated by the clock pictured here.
9:58
